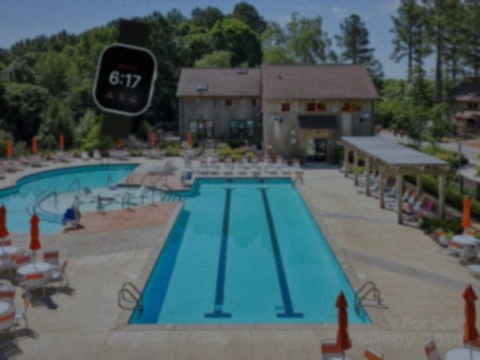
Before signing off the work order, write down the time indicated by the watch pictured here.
6:17
